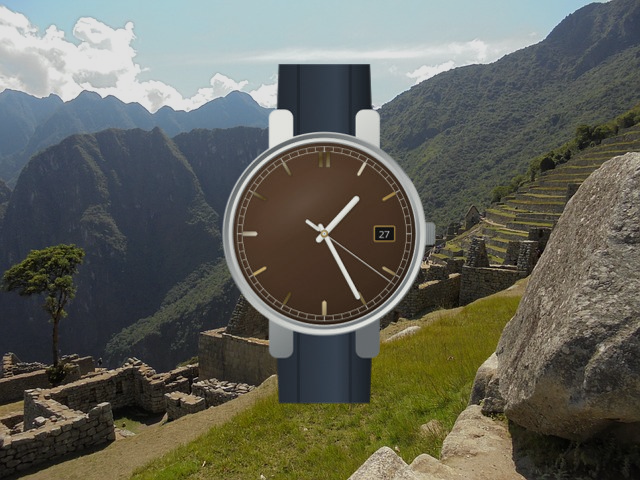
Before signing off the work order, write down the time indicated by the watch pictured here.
1:25:21
